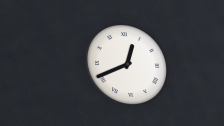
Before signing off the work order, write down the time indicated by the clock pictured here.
12:41
